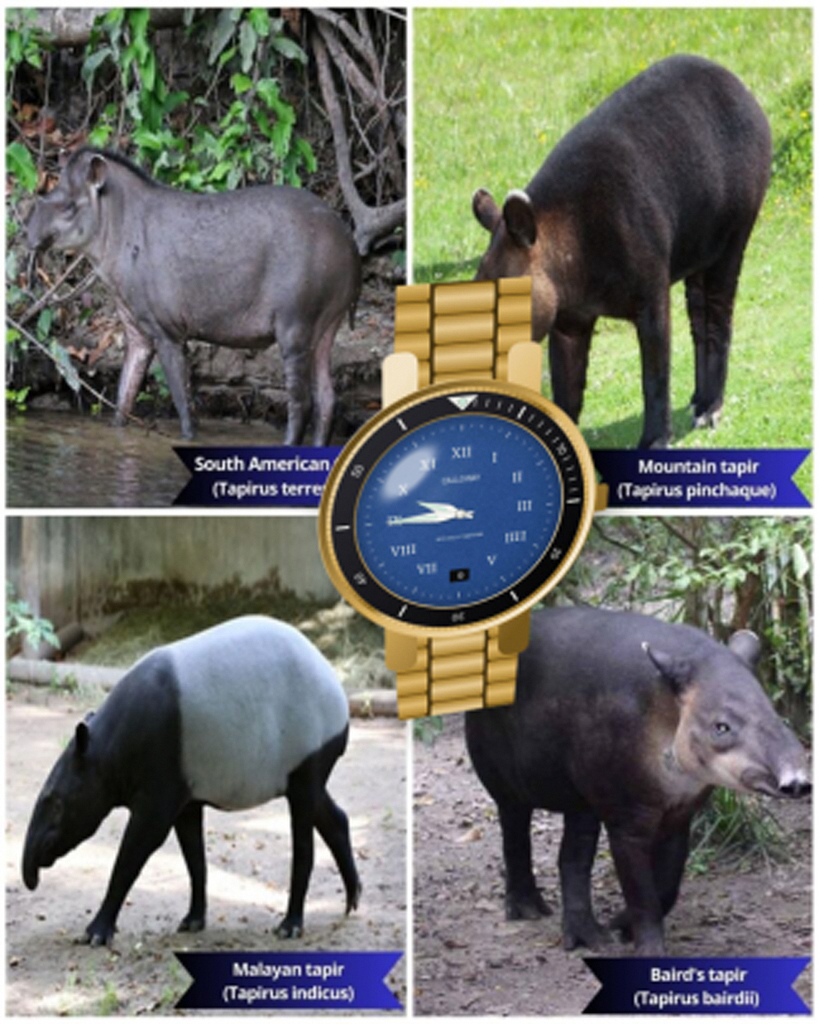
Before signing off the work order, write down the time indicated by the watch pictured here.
9:45
